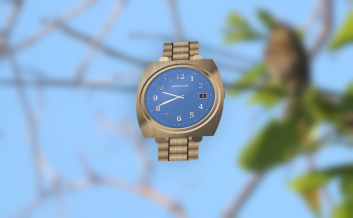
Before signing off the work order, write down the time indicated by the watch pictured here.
9:41
